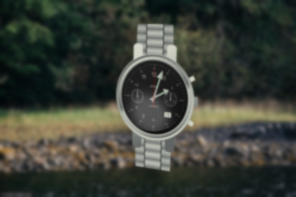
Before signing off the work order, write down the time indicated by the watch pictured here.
2:03
